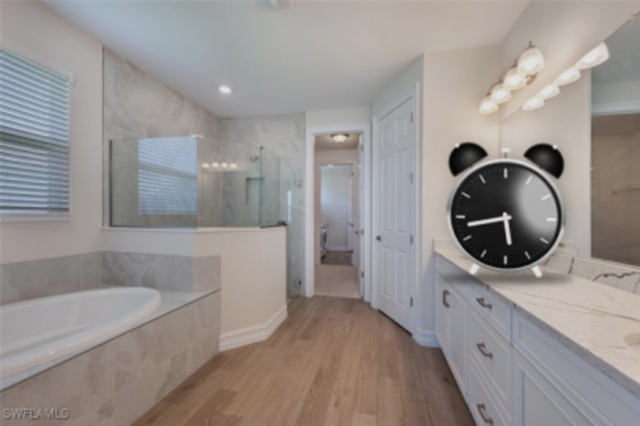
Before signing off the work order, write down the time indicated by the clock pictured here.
5:43
